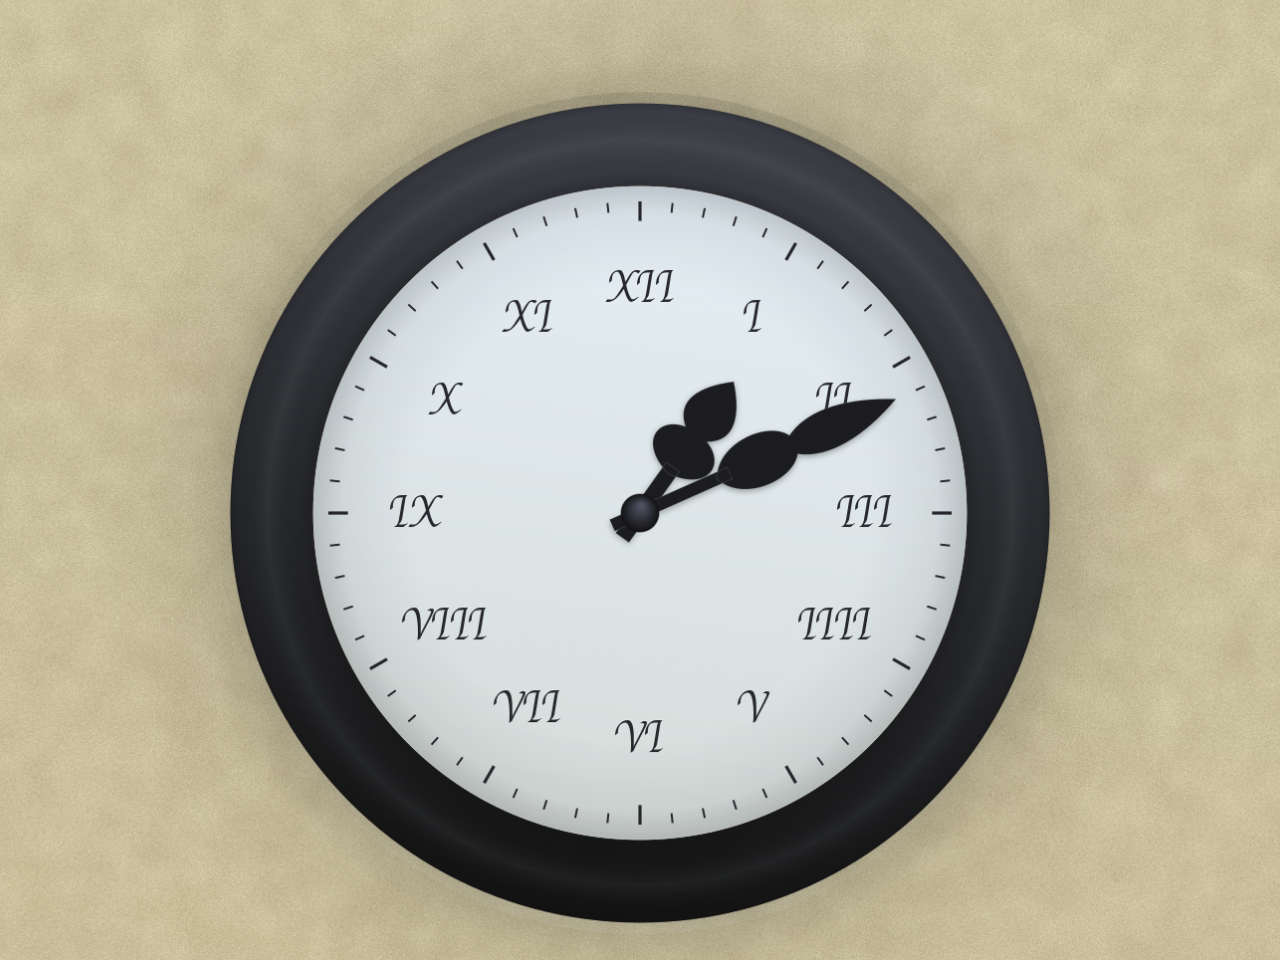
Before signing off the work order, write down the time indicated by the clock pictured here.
1:11
